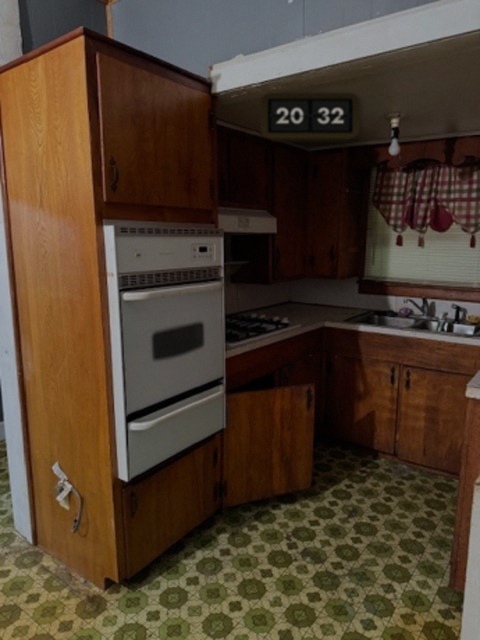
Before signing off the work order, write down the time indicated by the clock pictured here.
20:32
